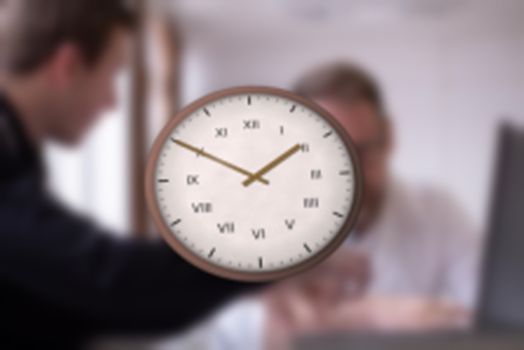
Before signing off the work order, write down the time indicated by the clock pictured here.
1:50
